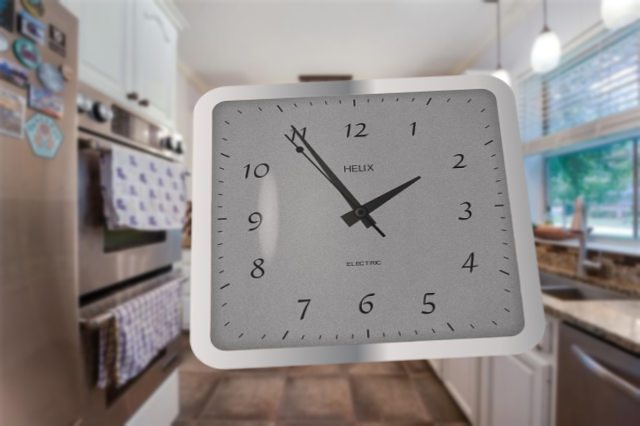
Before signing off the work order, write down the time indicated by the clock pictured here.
1:54:54
